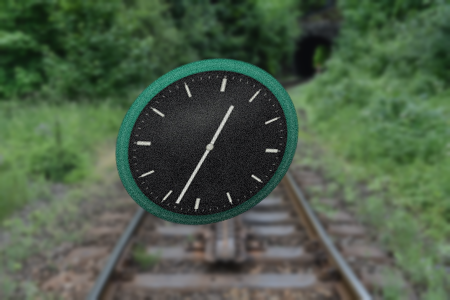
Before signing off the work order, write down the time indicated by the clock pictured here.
12:33
